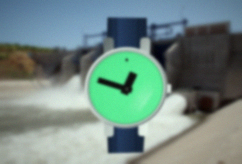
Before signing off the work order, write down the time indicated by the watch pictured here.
12:48
